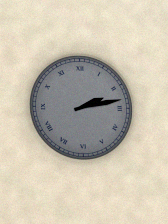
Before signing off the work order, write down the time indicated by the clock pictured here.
2:13
